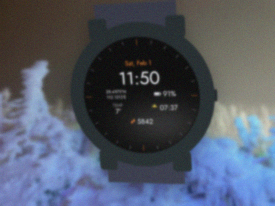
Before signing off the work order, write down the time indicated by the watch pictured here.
11:50
